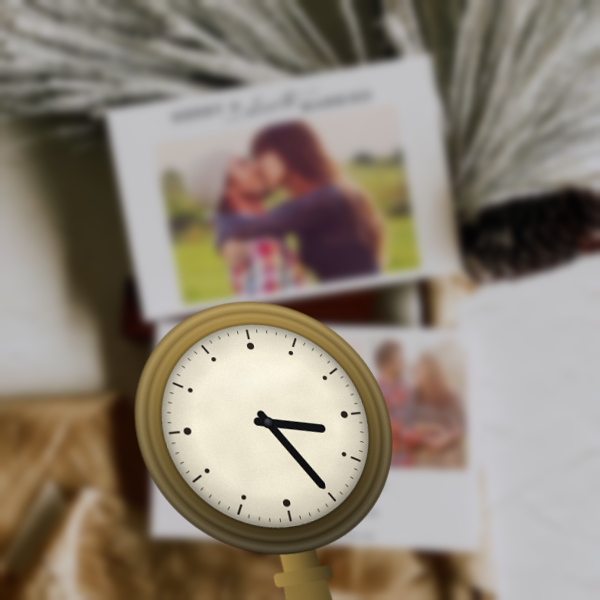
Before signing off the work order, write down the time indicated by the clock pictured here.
3:25
